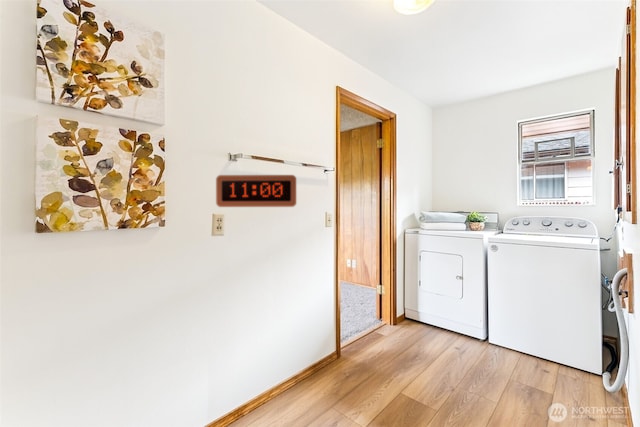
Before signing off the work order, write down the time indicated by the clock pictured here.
11:00
